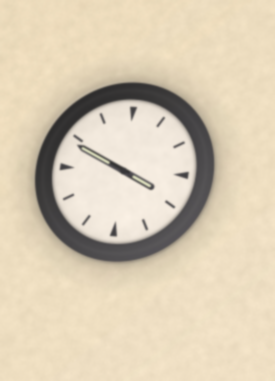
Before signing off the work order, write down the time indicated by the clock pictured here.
3:49
